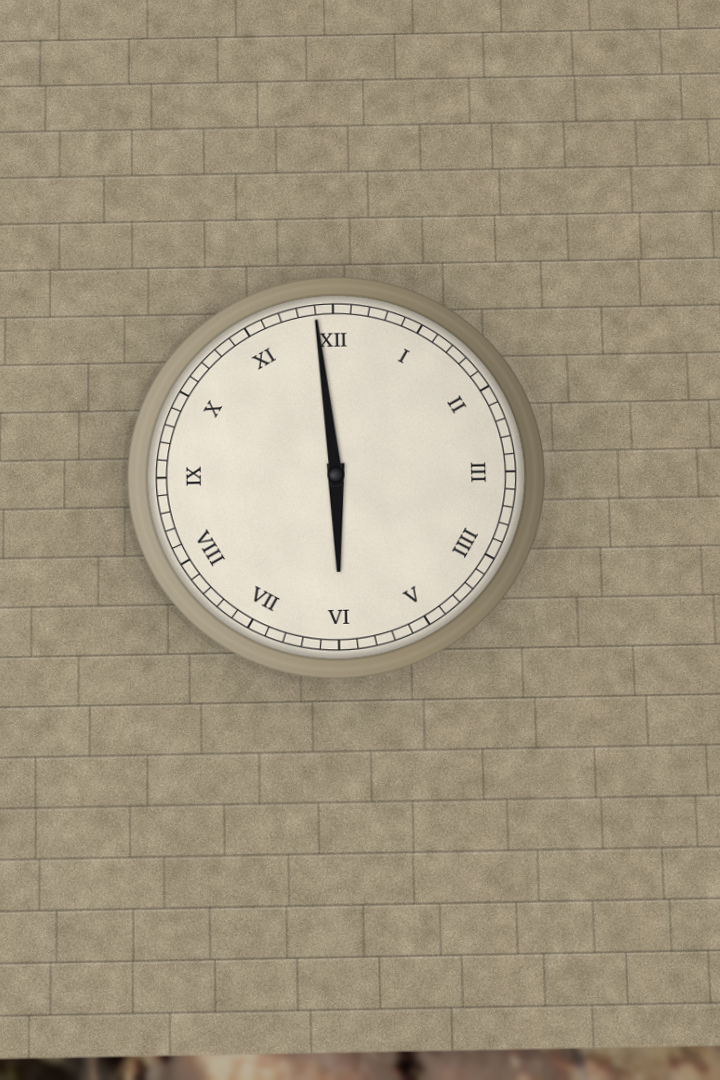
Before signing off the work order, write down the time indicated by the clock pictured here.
5:59
